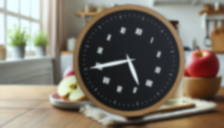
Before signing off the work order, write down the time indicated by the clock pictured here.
4:40
